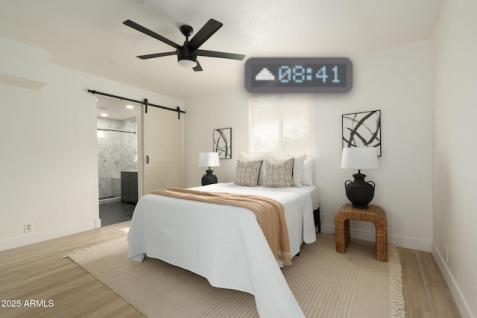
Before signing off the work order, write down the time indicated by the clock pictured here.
8:41
